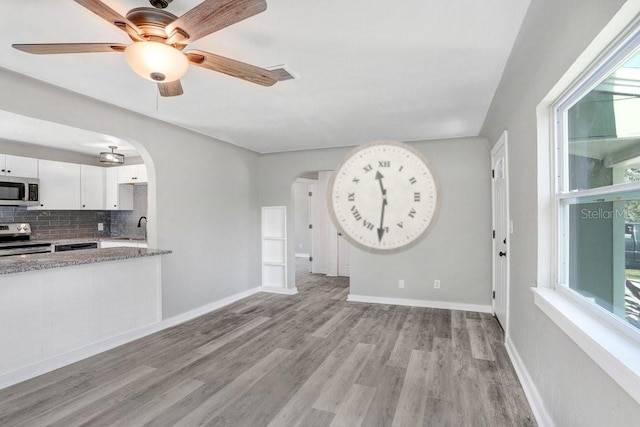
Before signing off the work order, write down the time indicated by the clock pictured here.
11:31
